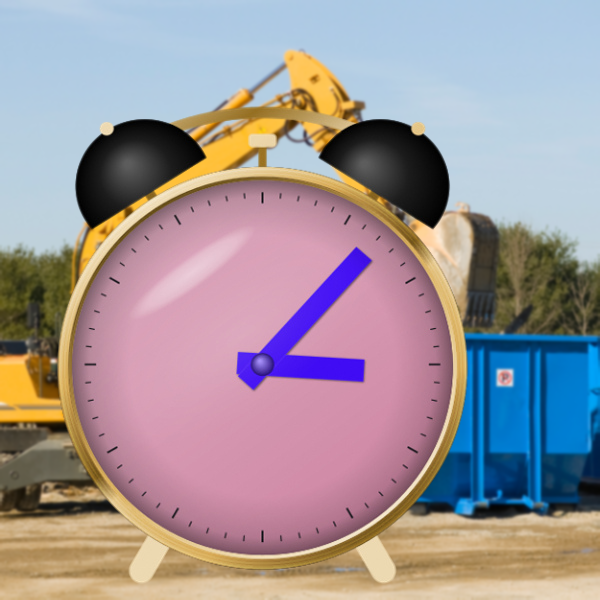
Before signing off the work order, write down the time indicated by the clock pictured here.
3:07
